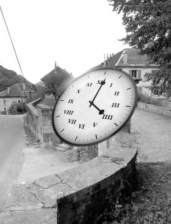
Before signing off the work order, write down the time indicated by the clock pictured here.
4:01
